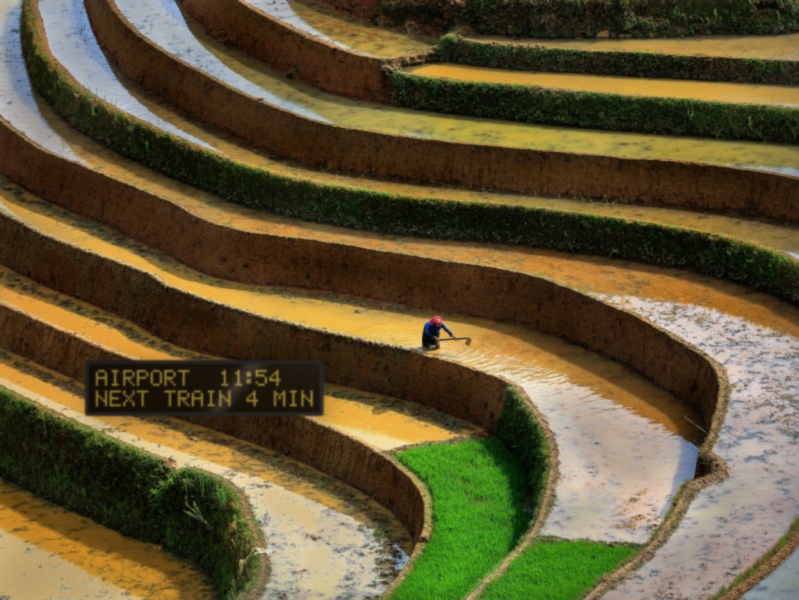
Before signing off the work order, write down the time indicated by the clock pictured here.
11:54
